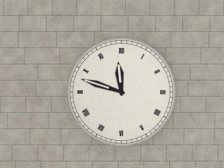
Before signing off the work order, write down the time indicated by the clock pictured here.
11:48
